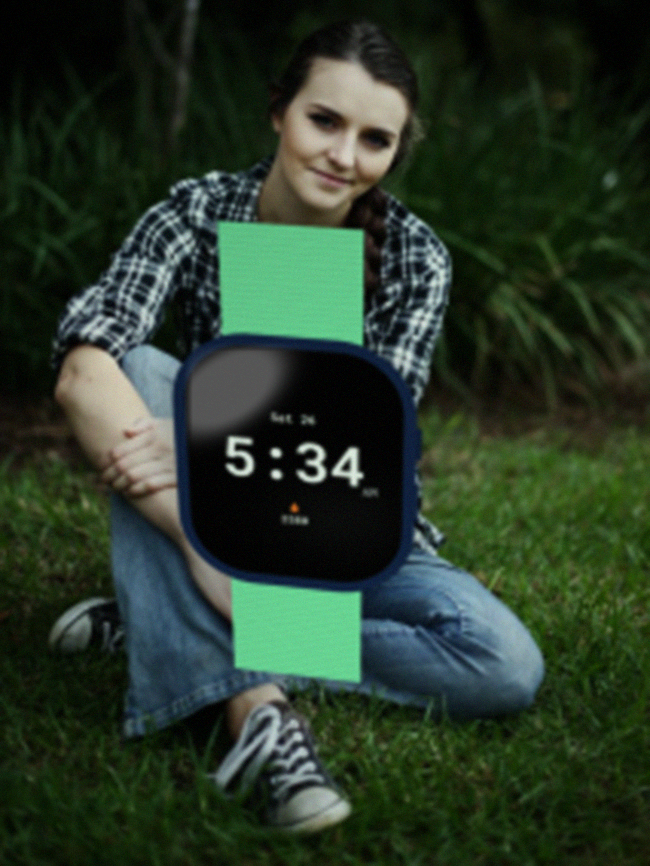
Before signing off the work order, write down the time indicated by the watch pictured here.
5:34
